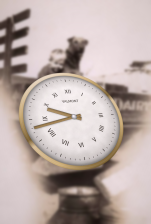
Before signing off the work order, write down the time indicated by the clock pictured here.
9:43
